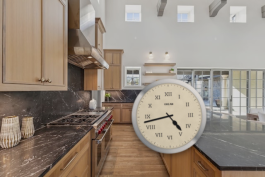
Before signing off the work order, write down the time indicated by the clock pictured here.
4:43
